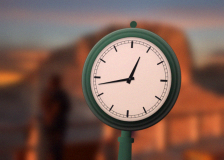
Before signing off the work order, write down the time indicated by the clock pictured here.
12:43
